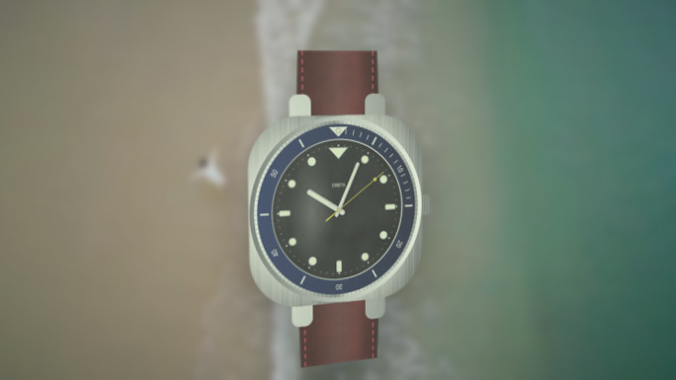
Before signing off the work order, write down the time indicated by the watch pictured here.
10:04:09
